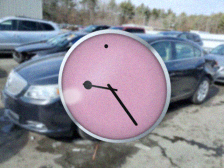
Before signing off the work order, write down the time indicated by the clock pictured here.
9:25
